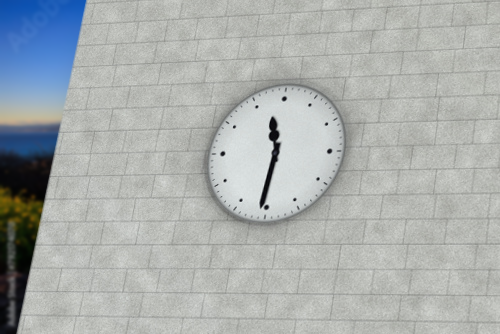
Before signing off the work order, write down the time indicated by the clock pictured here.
11:31
